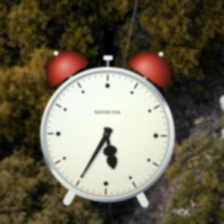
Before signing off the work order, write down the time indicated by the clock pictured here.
5:35
